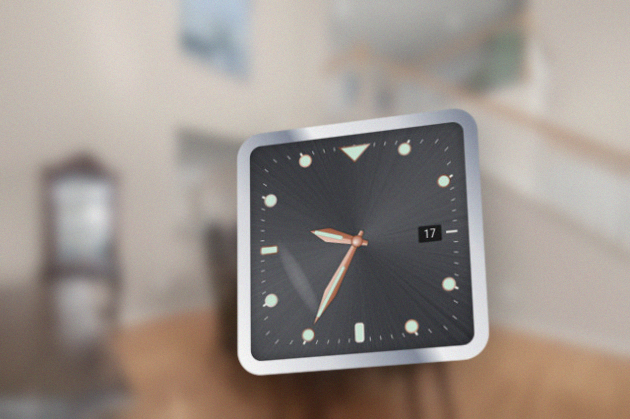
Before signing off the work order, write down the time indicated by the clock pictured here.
9:35
